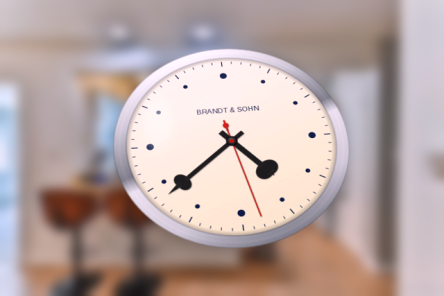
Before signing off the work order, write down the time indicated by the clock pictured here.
4:38:28
